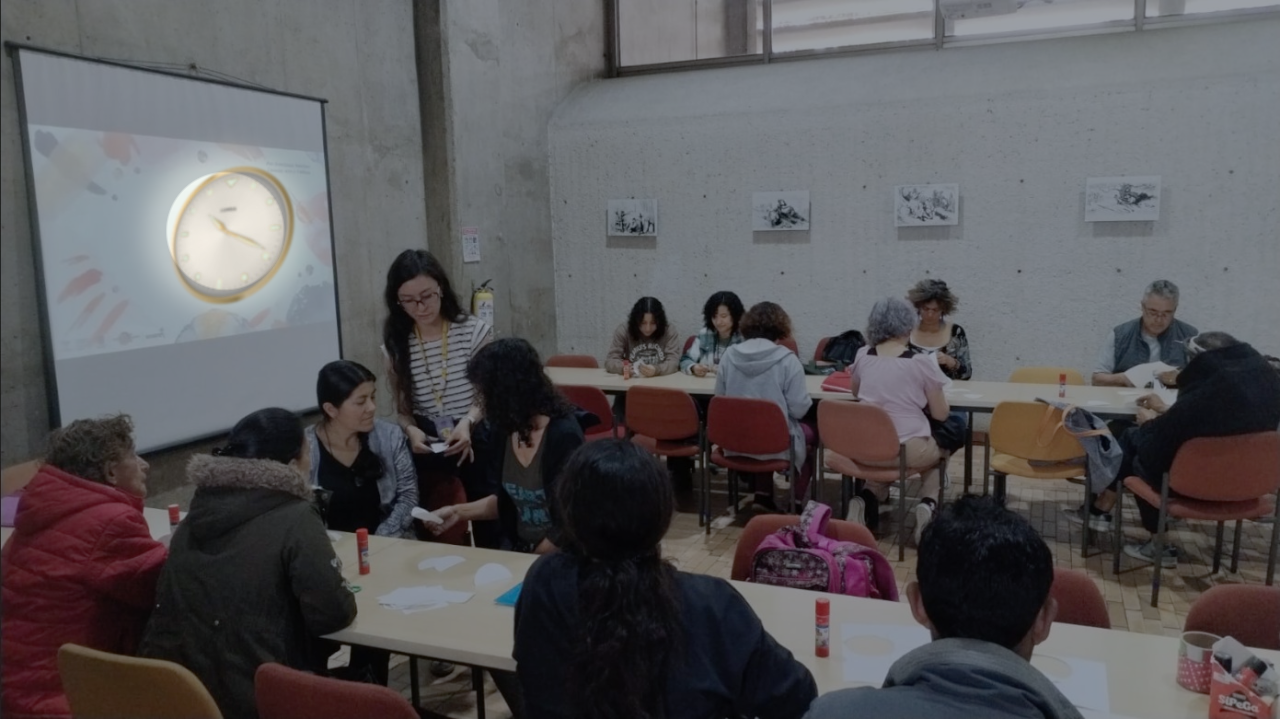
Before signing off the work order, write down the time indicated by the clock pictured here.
10:19
